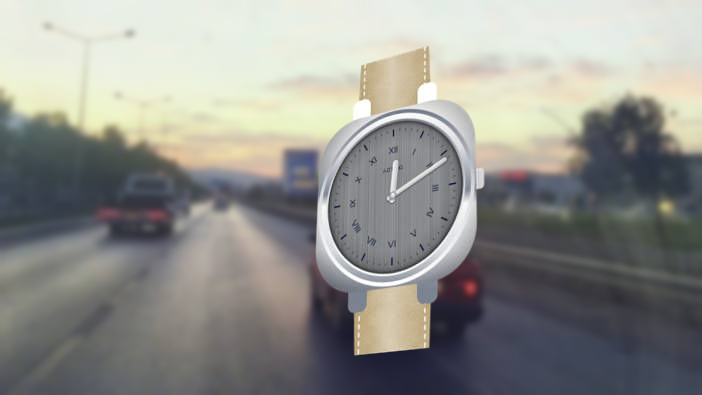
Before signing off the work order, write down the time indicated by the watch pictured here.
12:11
